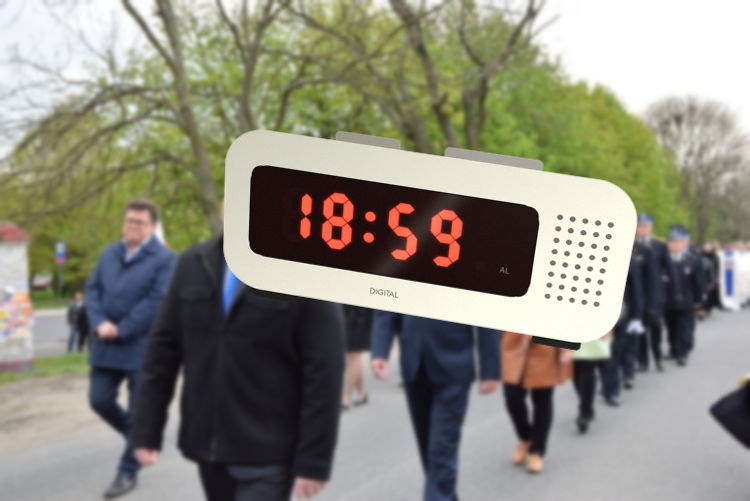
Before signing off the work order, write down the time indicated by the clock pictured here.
18:59
